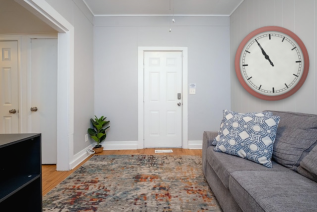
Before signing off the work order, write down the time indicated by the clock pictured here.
10:55
